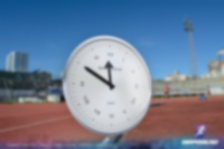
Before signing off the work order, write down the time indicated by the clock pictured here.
11:50
